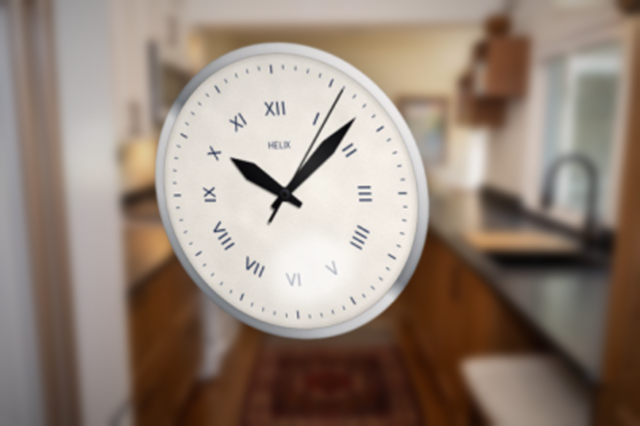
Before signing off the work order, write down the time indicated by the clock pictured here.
10:08:06
